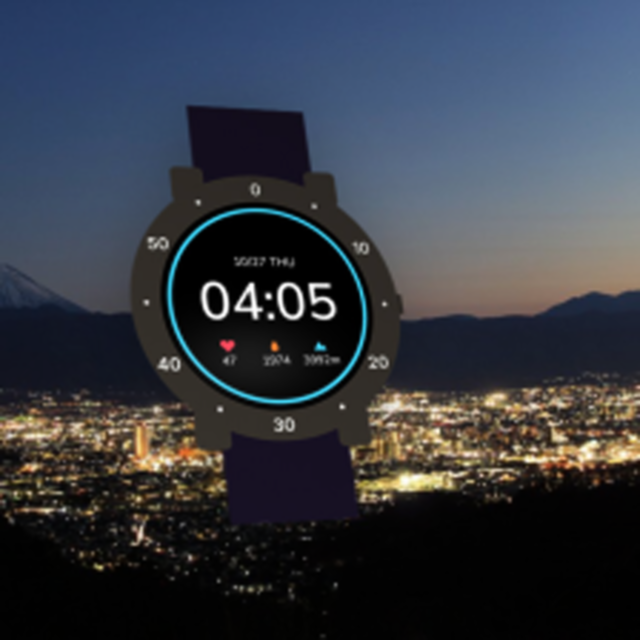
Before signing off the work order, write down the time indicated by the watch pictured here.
4:05
